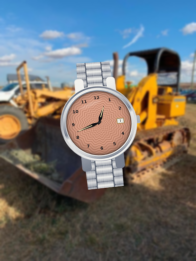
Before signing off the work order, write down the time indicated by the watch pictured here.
12:42
